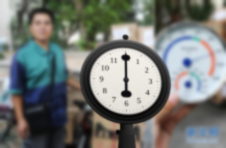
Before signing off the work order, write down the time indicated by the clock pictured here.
6:00
